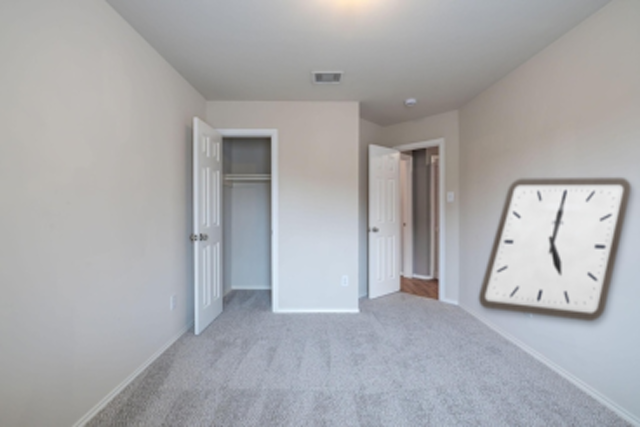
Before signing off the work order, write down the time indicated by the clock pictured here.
5:00
